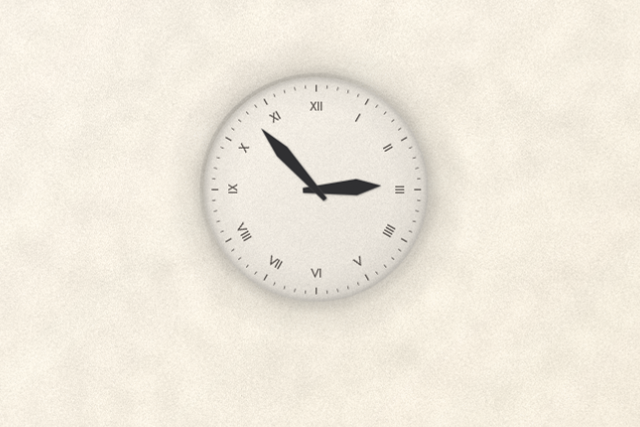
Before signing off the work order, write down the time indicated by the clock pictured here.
2:53
